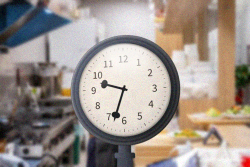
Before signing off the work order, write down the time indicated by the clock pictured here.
9:33
